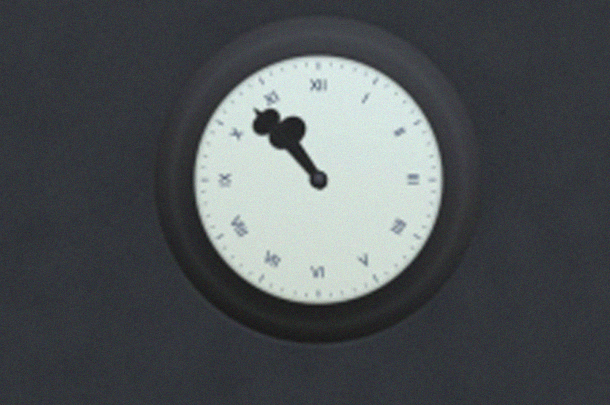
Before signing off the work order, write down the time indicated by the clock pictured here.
10:53
